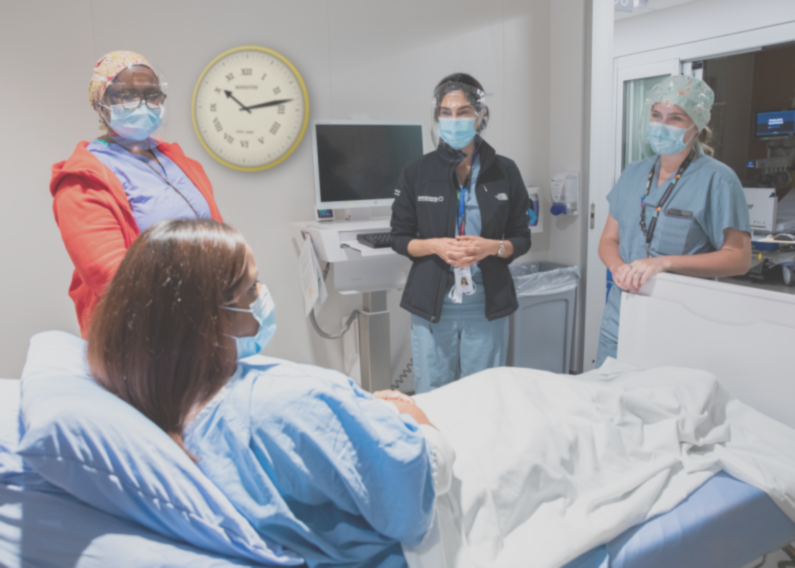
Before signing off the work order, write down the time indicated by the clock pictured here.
10:13
